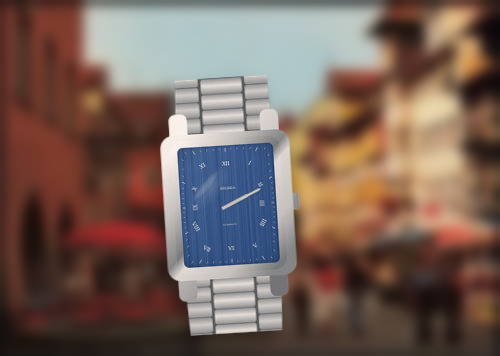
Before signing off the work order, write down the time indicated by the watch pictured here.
2:11
